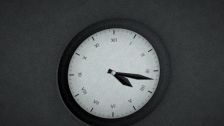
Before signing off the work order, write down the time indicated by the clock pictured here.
4:17
